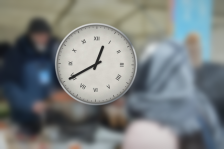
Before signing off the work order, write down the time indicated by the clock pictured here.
12:40
